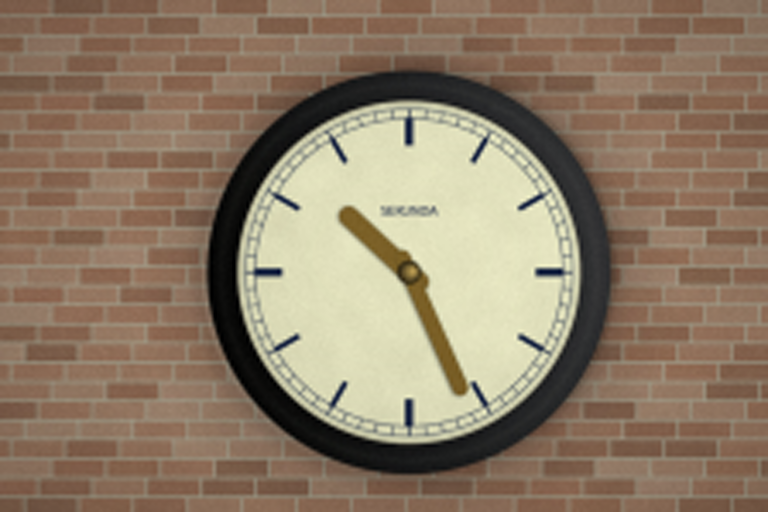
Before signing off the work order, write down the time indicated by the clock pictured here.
10:26
